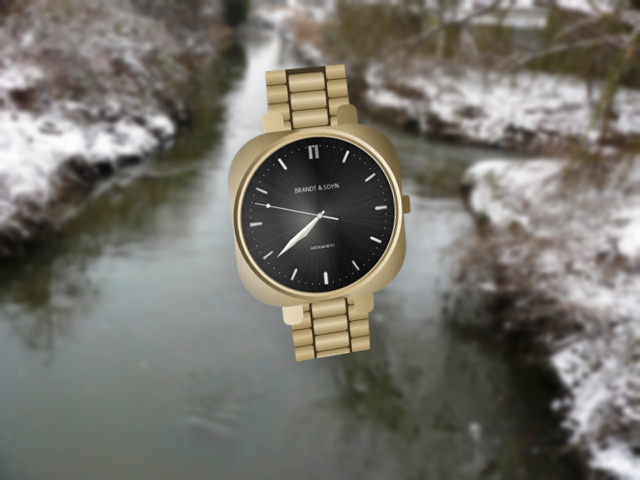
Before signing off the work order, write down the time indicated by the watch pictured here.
7:38:48
